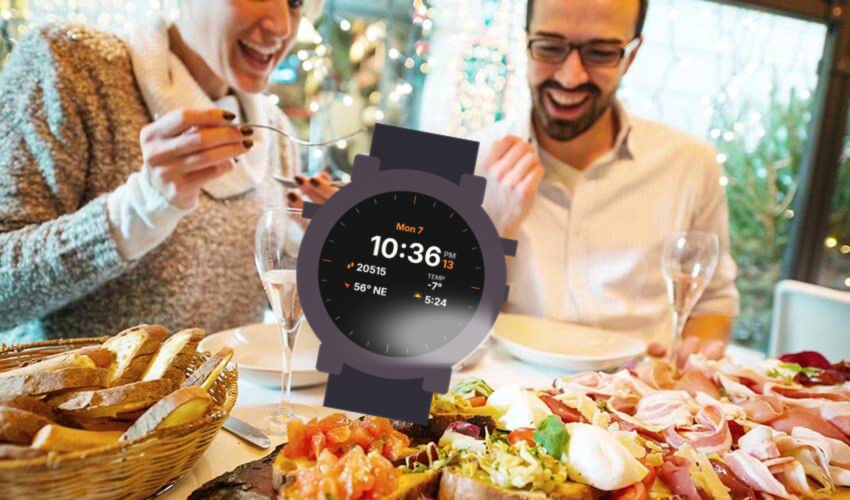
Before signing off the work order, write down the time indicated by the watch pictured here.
10:36:13
